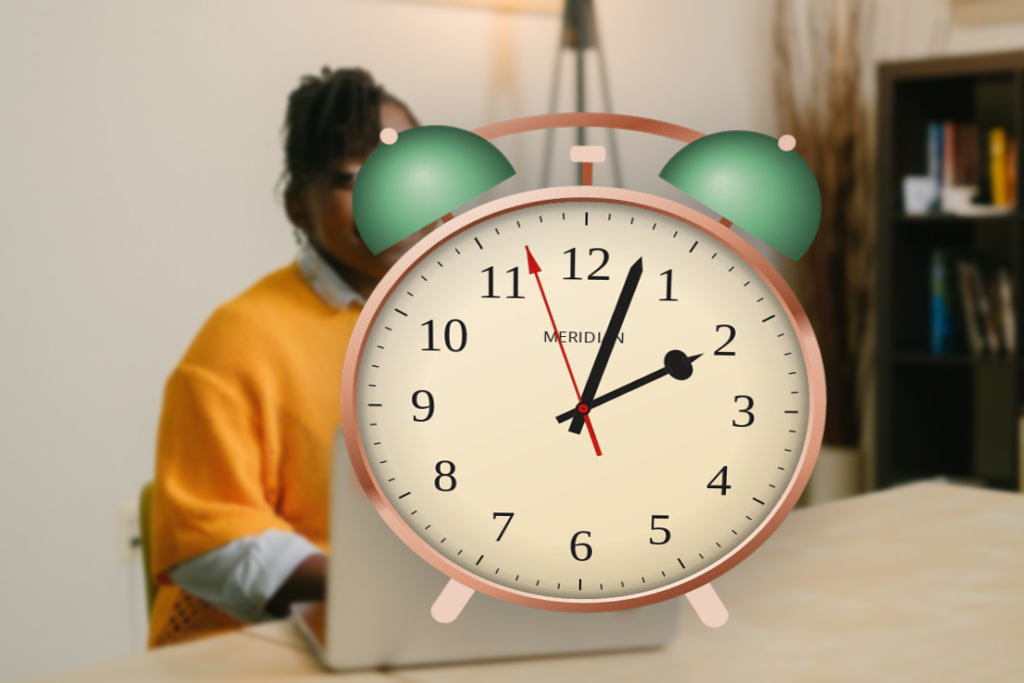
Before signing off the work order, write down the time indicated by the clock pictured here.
2:02:57
